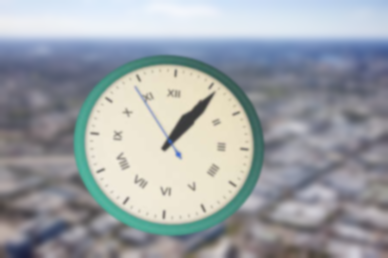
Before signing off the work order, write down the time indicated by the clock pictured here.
1:05:54
